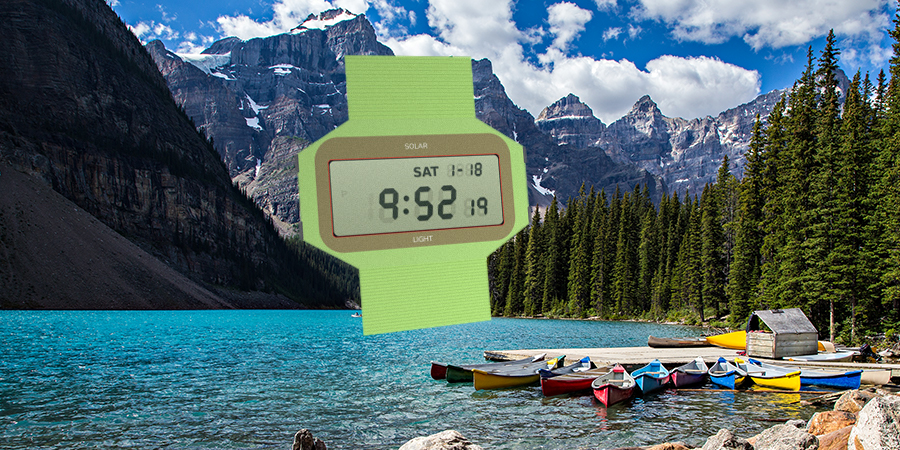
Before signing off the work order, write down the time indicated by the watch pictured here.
9:52:19
